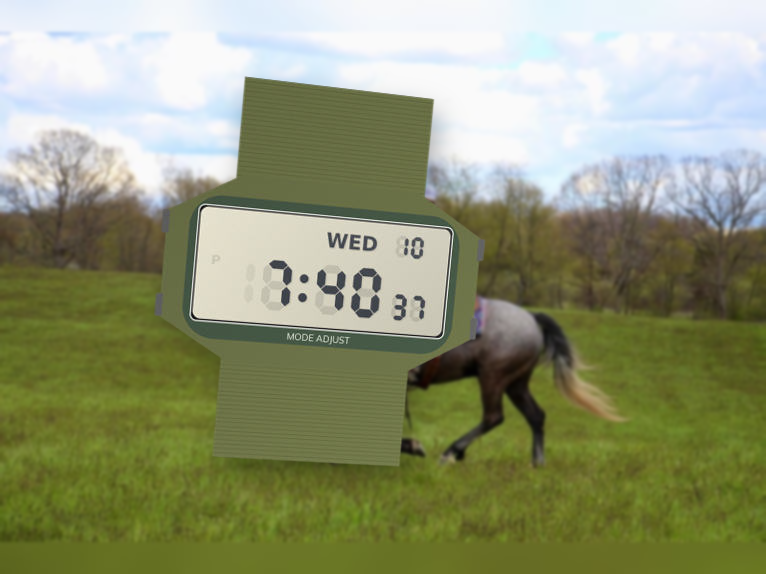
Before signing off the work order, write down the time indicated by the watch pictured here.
7:40:37
